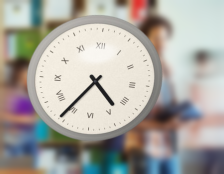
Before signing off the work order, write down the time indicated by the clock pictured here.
4:36
